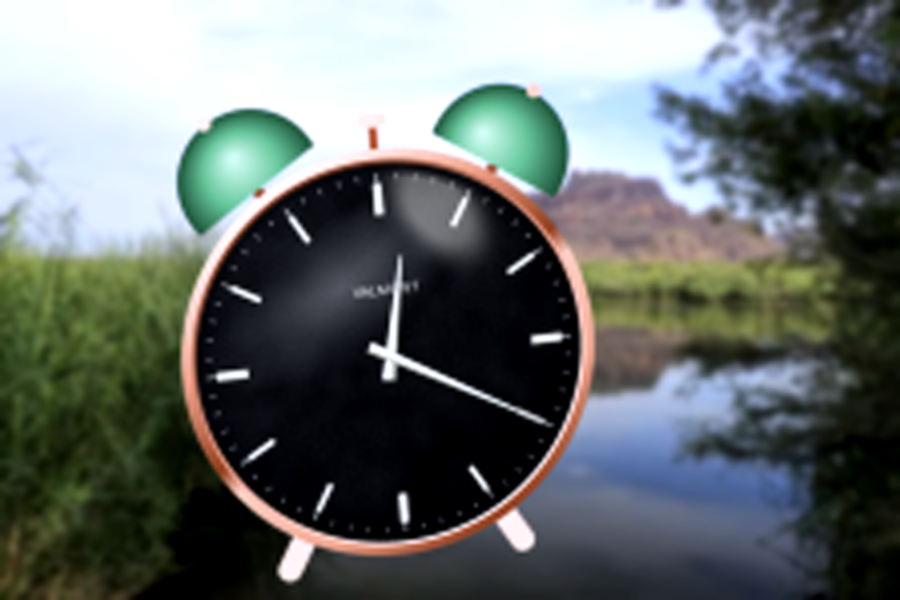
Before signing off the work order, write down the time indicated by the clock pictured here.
12:20
